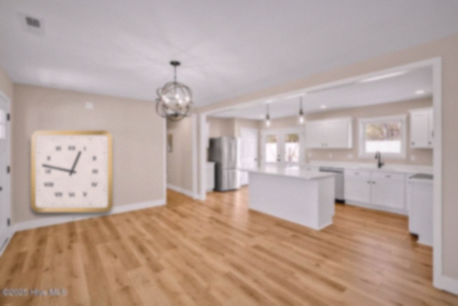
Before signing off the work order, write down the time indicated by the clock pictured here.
12:47
